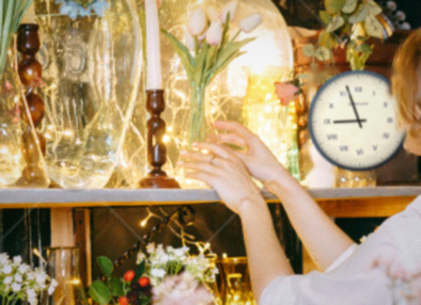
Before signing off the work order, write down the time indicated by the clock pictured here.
8:57
